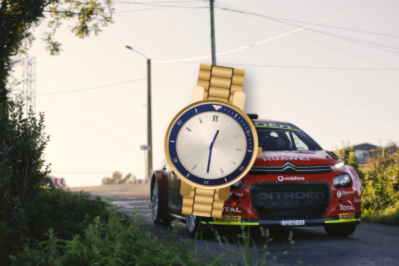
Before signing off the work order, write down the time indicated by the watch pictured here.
12:30
